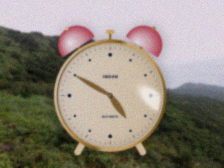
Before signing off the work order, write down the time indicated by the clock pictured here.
4:50
